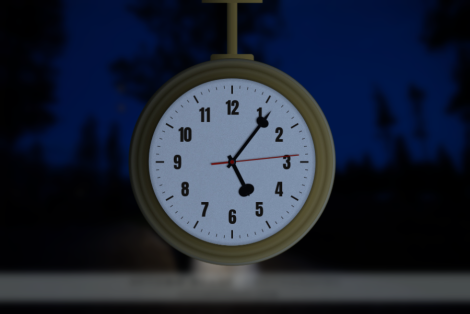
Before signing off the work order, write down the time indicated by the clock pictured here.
5:06:14
